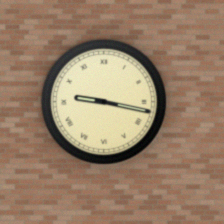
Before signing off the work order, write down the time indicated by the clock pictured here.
9:17
